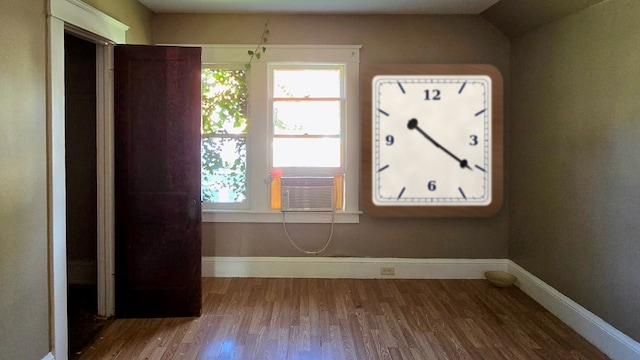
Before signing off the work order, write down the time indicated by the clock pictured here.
10:21
